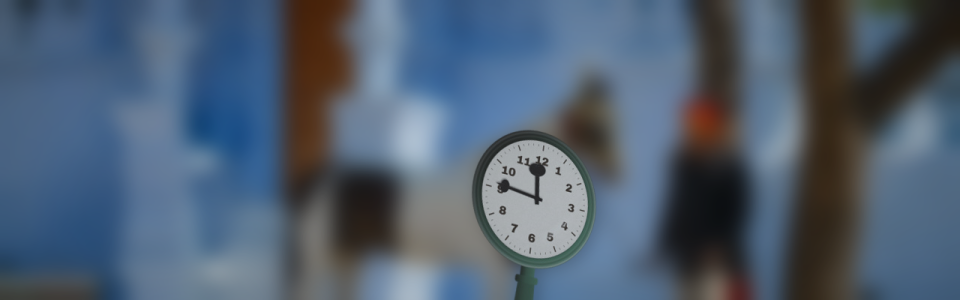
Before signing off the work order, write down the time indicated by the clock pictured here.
11:46
